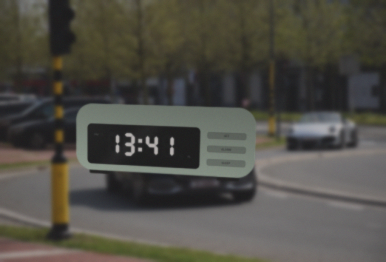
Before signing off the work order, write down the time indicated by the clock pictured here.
13:41
